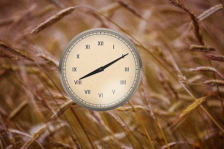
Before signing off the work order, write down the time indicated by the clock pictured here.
8:10
